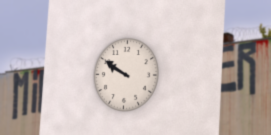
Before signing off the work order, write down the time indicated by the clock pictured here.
9:50
